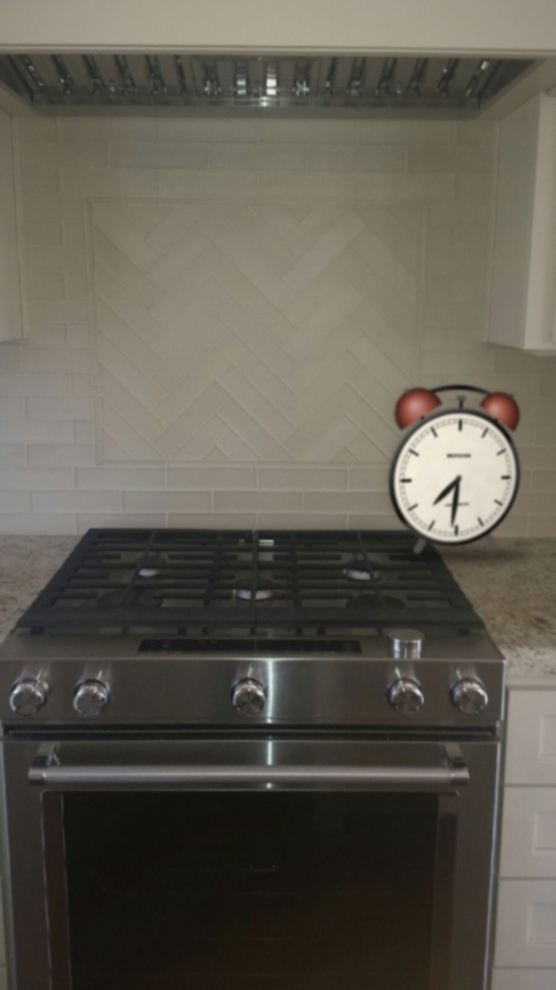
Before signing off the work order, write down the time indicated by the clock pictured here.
7:31
